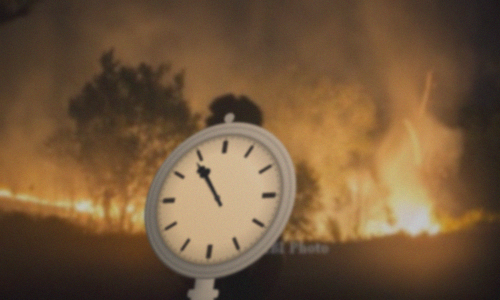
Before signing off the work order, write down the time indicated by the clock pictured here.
10:54
